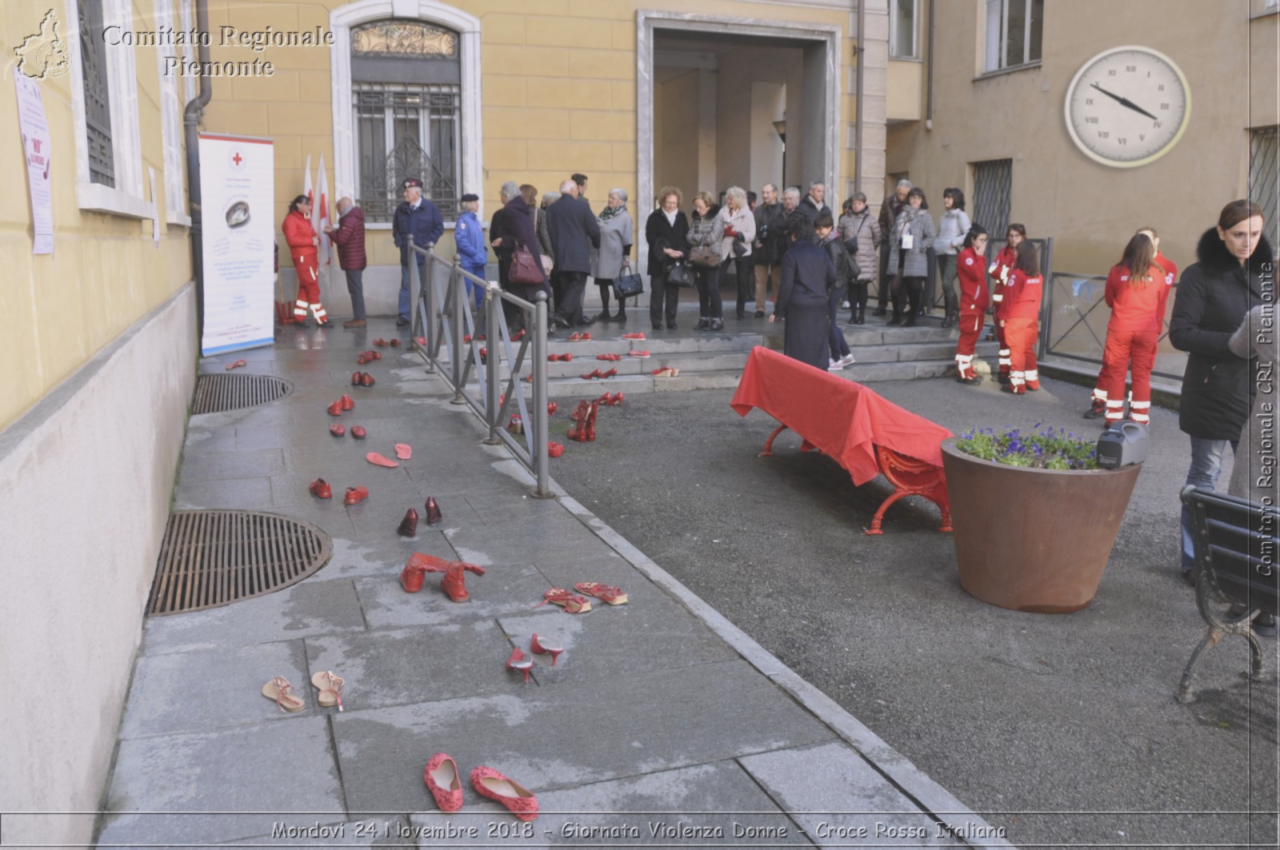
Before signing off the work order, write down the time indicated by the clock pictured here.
3:49
